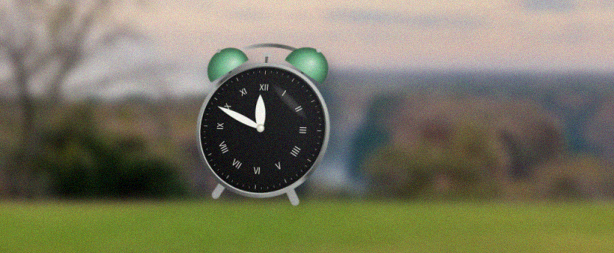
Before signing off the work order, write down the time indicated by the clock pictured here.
11:49
